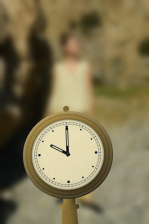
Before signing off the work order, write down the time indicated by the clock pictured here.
10:00
